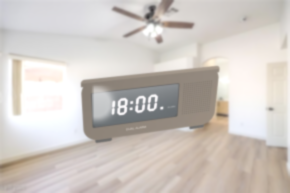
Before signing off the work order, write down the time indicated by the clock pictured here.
18:00
